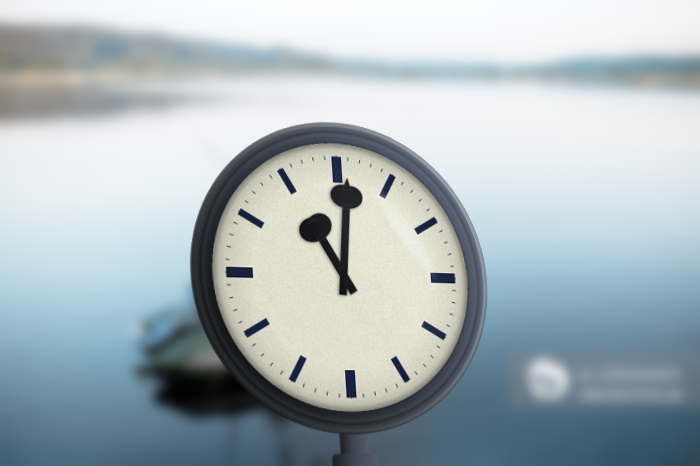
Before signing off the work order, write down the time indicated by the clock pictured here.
11:01
